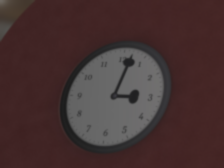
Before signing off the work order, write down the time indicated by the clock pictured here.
3:02
